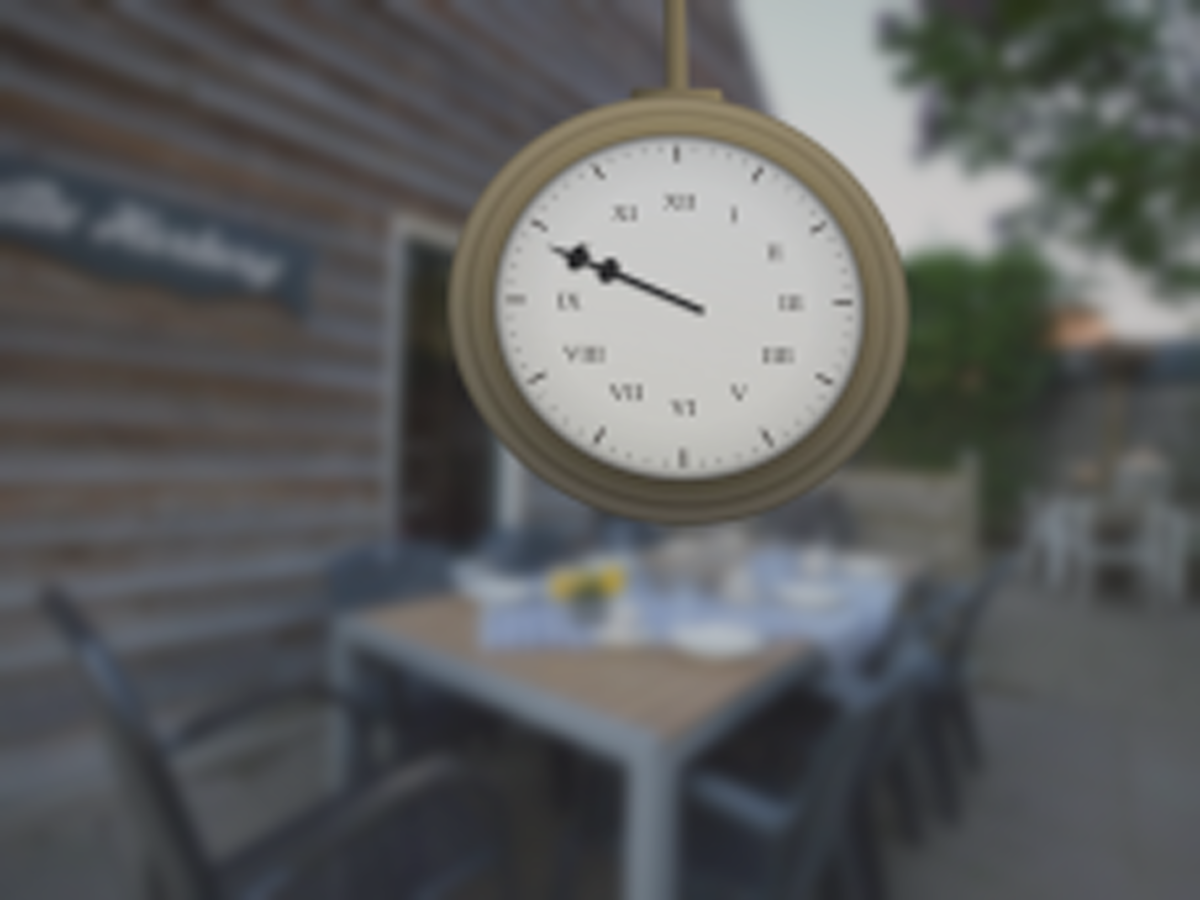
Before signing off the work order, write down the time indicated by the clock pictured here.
9:49
